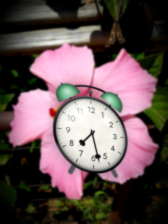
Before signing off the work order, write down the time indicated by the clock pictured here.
7:28
